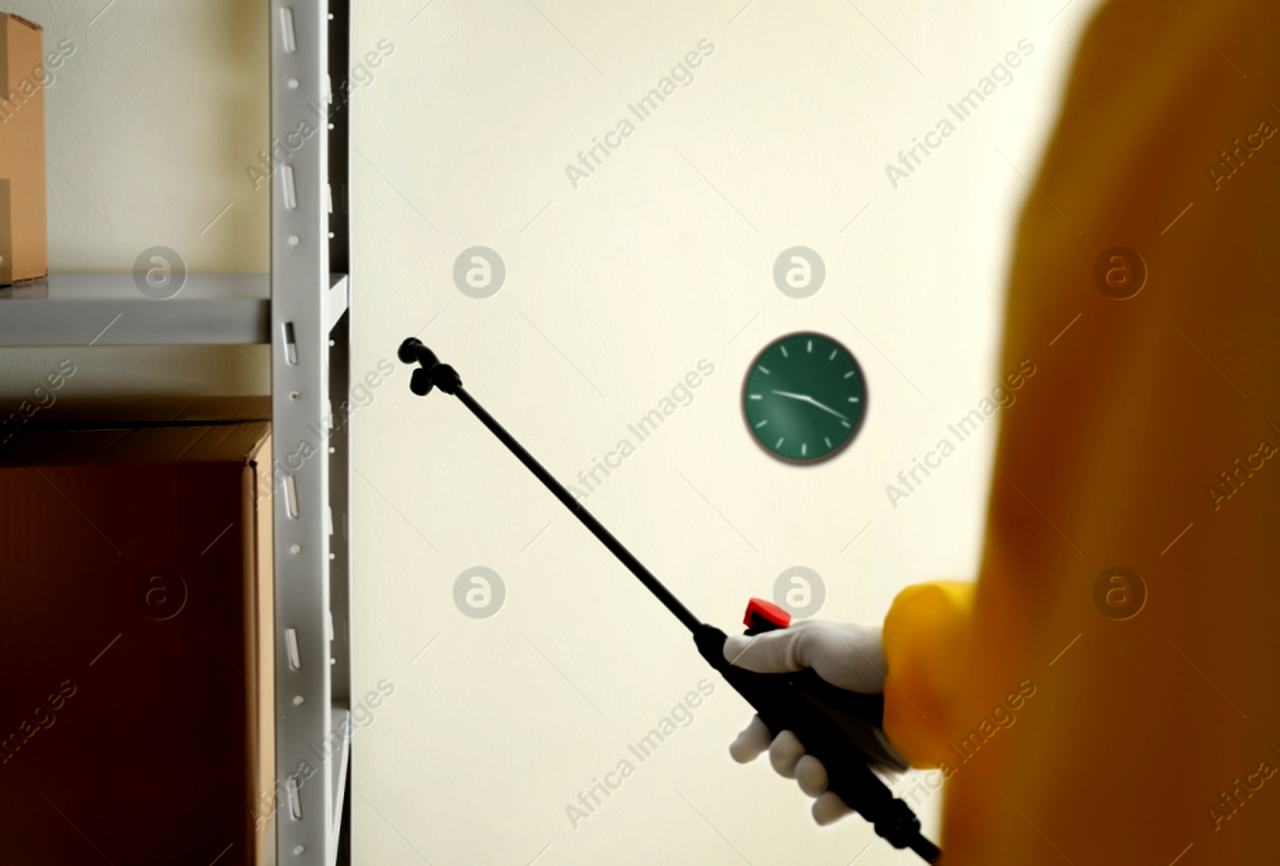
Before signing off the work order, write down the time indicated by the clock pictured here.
9:19
